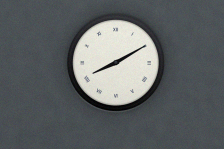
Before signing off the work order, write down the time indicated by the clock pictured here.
8:10
